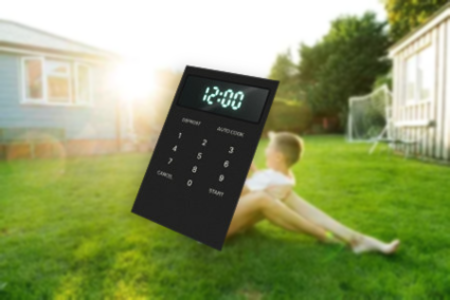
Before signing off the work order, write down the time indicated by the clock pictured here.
12:00
